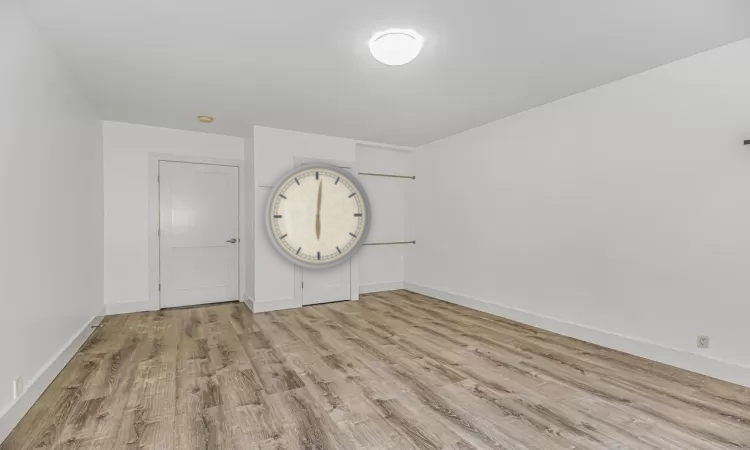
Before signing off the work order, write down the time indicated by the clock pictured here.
6:01
